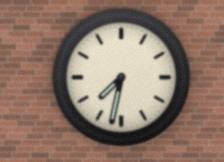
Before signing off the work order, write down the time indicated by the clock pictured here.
7:32
